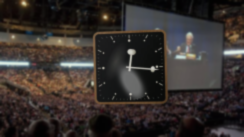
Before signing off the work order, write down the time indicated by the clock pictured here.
12:16
